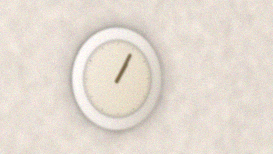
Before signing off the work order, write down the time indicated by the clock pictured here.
1:05
